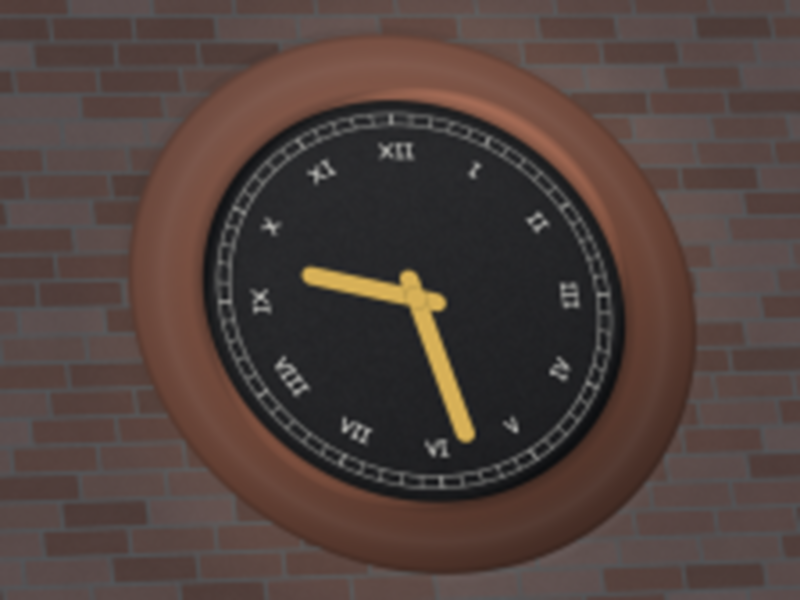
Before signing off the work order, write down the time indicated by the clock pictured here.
9:28
